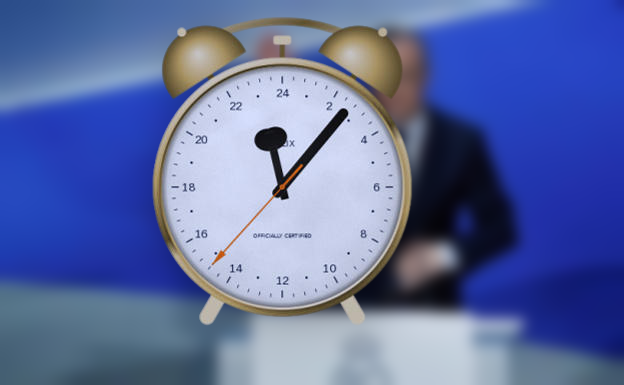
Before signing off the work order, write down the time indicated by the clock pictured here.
23:06:37
